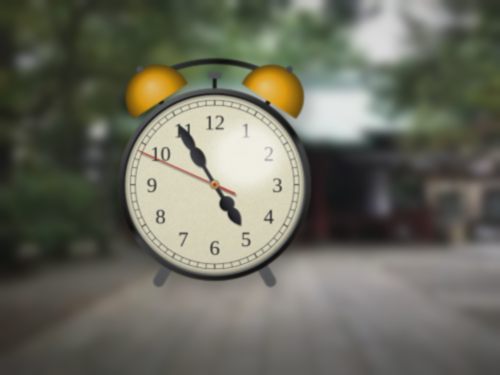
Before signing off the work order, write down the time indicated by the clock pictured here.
4:54:49
